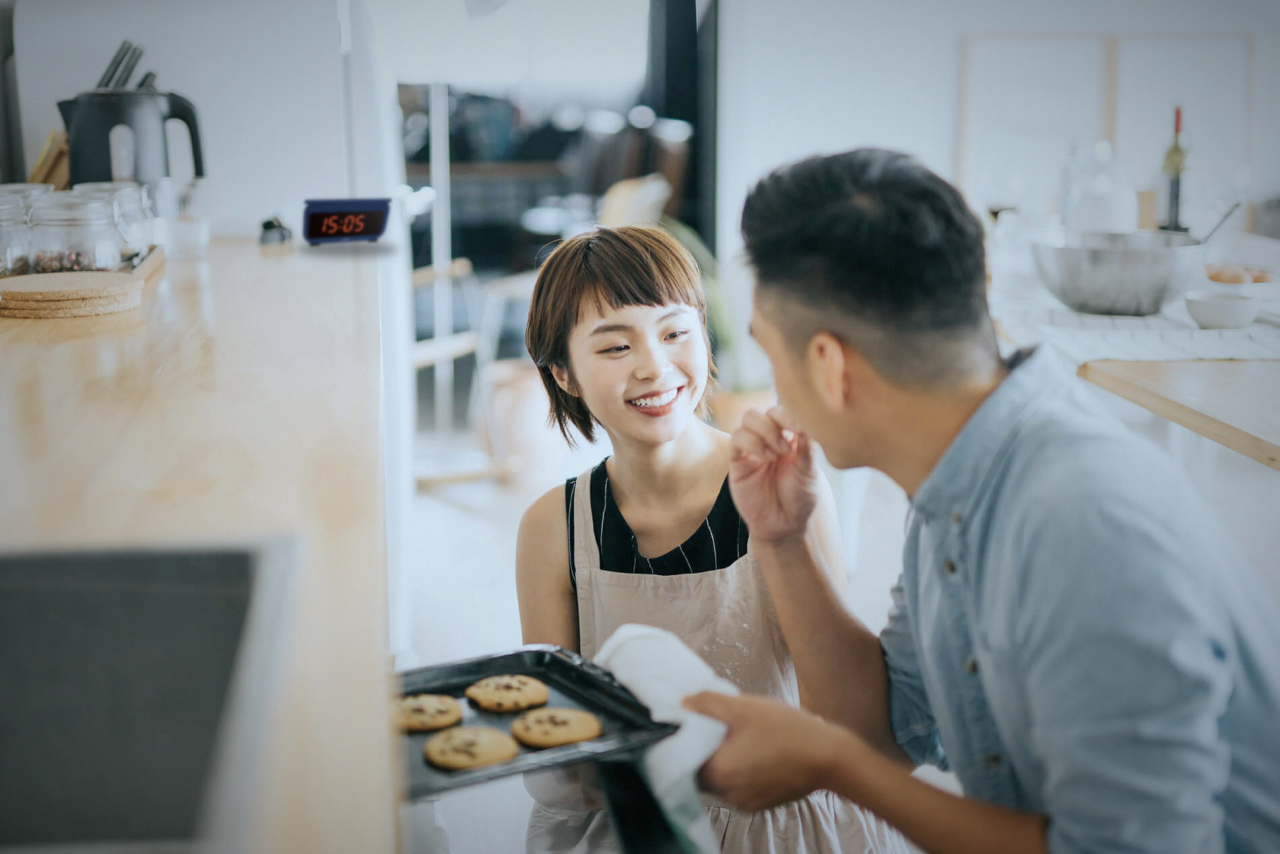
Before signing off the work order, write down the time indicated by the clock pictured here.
15:05
